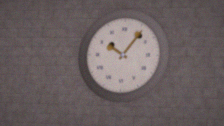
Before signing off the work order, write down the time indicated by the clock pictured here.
10:06
